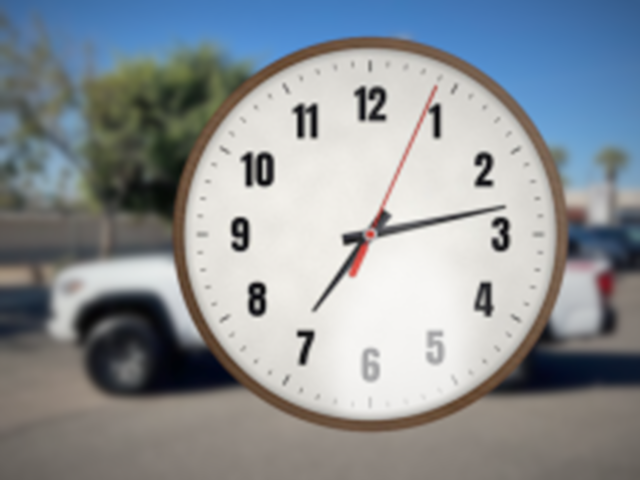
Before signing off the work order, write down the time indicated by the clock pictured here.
7:13:04
